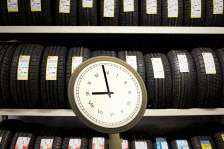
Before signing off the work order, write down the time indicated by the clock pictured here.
8:59
